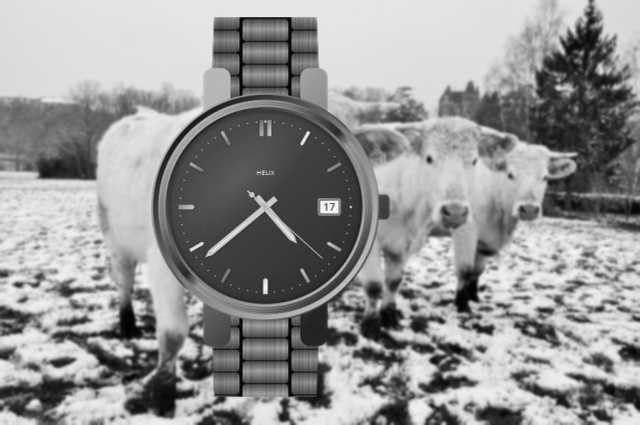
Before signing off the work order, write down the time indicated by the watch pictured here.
4:38:22
